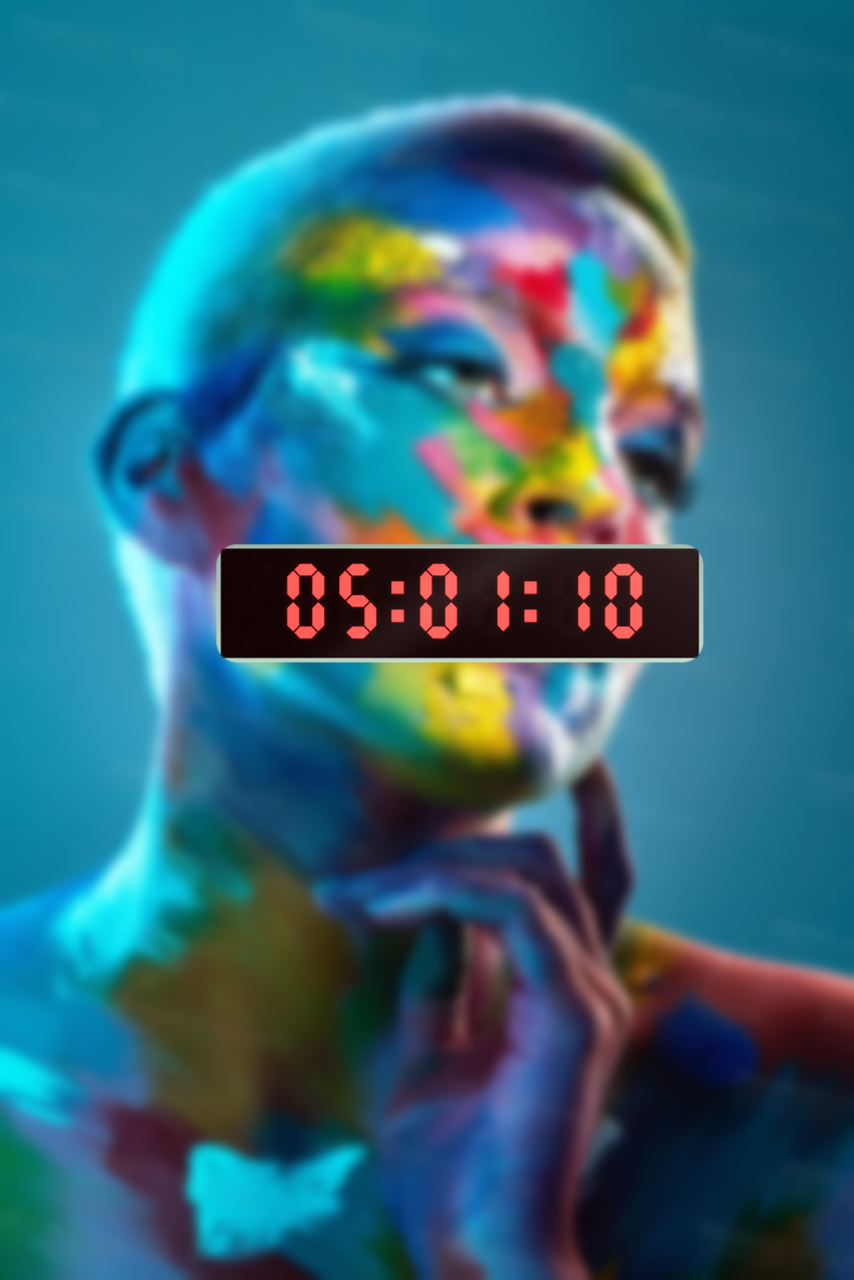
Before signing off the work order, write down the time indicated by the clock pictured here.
5:01:10
